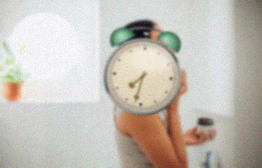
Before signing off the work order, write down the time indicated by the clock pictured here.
7:32
